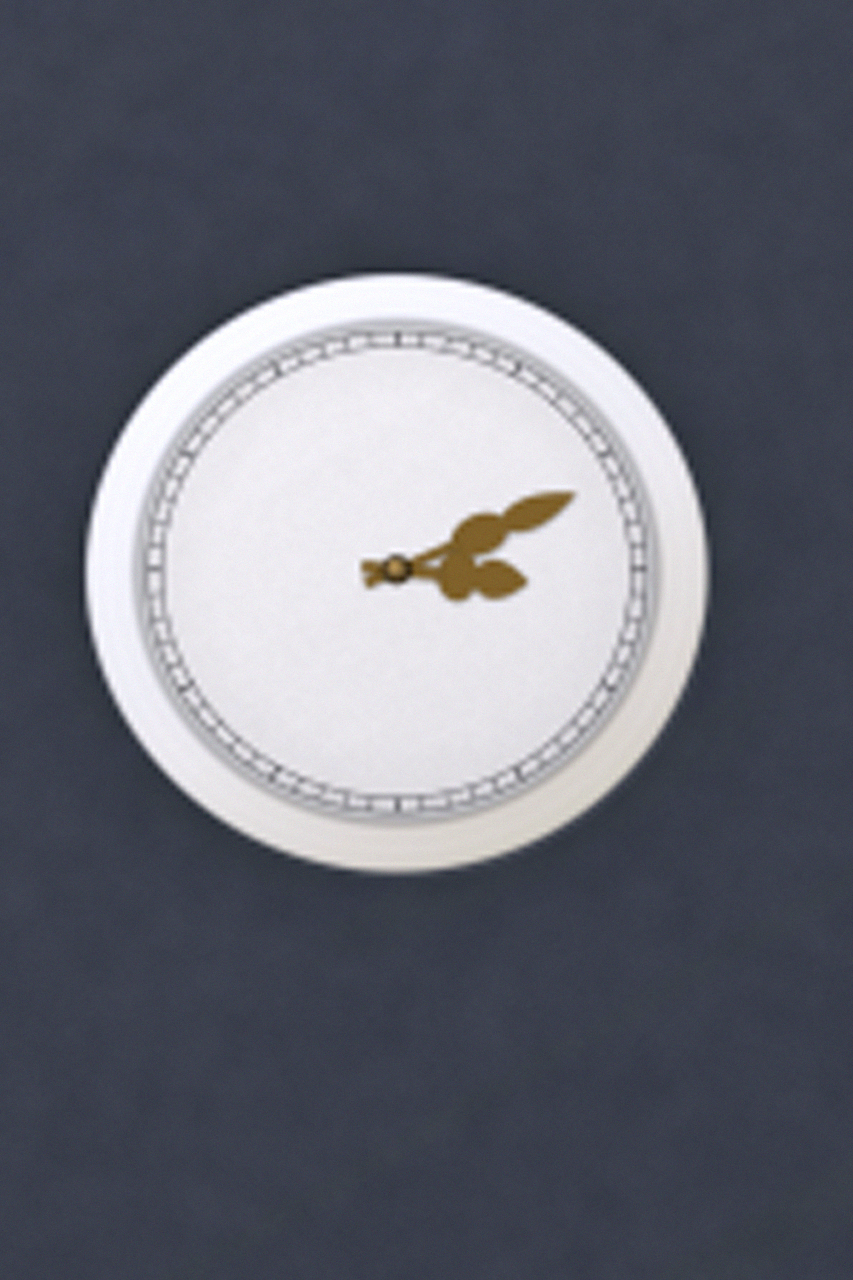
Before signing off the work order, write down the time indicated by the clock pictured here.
3:11
